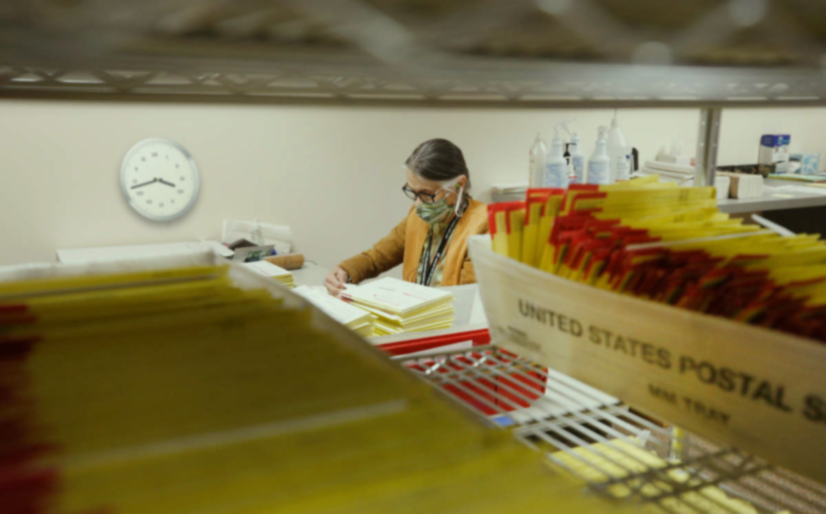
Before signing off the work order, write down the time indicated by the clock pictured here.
3:43
